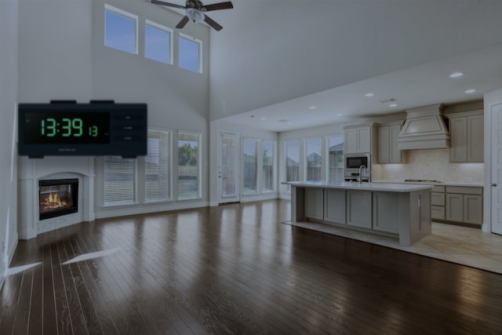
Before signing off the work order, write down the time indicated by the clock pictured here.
13:39
